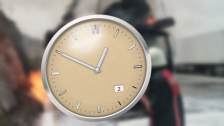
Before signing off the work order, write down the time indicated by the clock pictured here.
12:50
